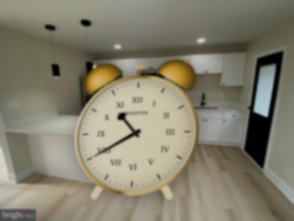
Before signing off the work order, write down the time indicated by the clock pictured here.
10:40
